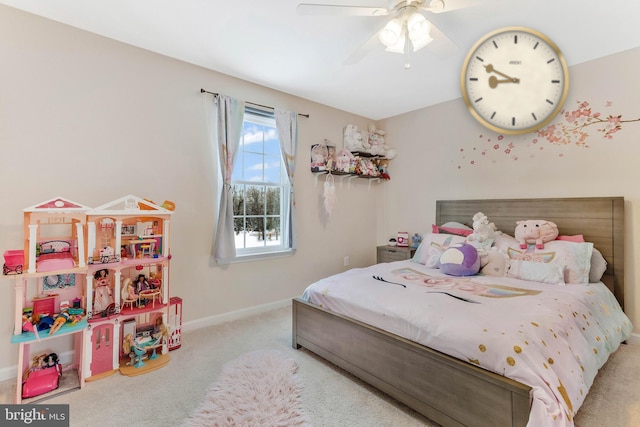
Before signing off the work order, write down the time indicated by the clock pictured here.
8:49
